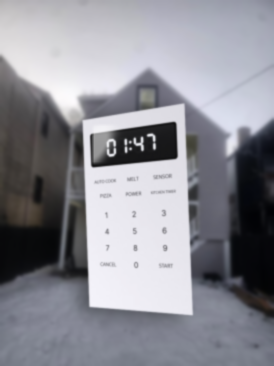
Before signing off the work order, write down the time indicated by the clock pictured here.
1:47
